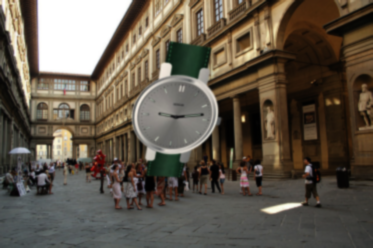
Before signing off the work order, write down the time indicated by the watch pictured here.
9:13
